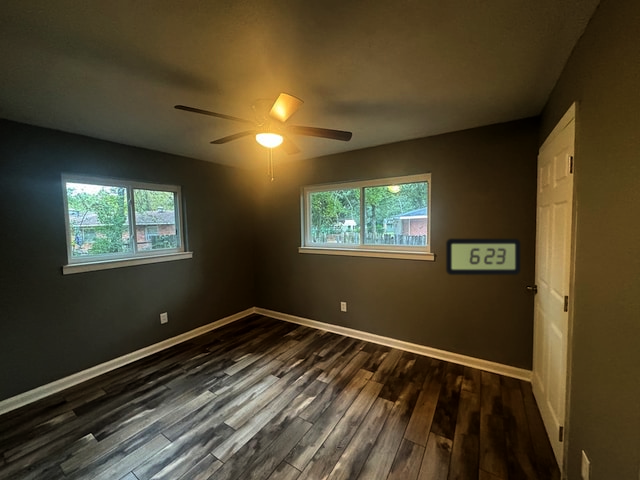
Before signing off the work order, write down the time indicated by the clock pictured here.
6:23
